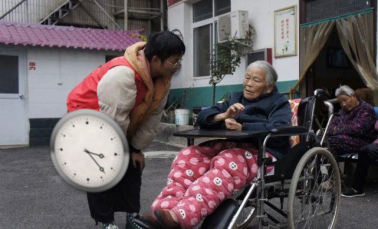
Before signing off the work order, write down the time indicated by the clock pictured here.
3:23
